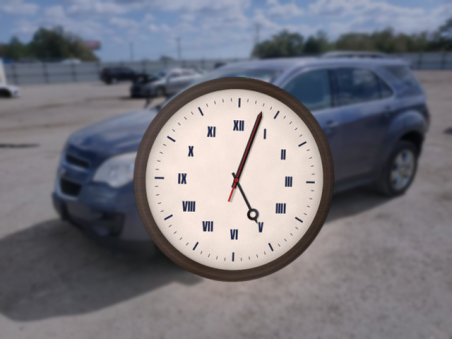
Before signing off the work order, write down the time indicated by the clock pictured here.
5:03:03
